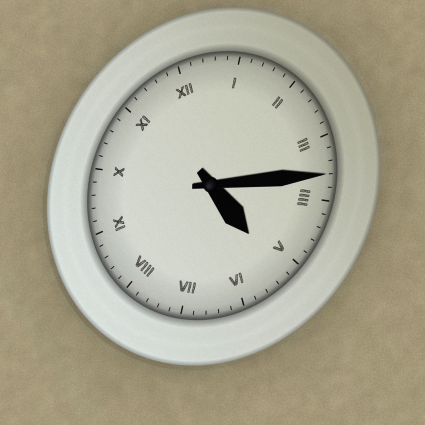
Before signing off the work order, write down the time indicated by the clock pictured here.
5:18
